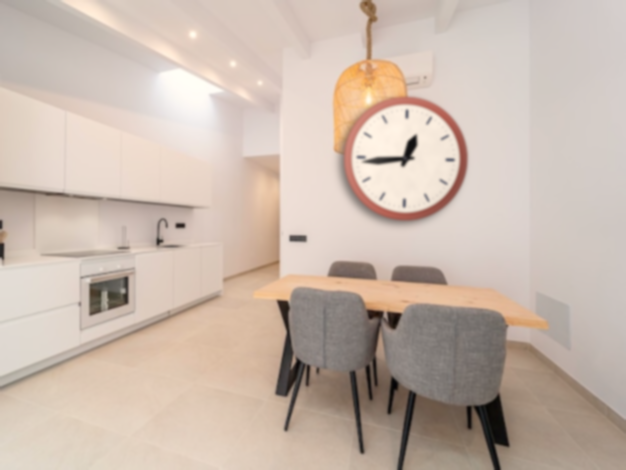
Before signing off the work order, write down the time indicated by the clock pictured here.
12:44
